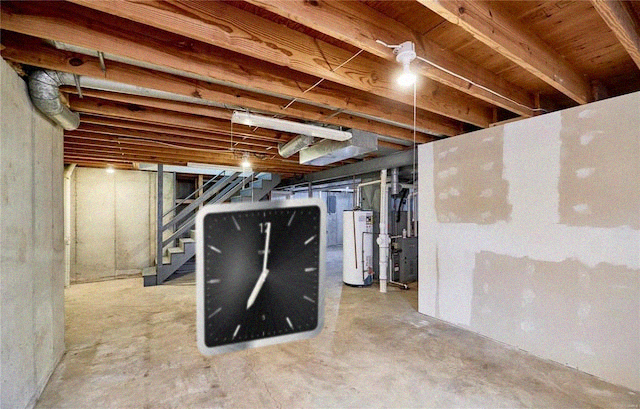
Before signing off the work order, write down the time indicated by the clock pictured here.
7:01
